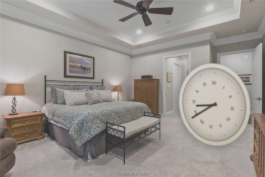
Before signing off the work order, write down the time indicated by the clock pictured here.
8:39
